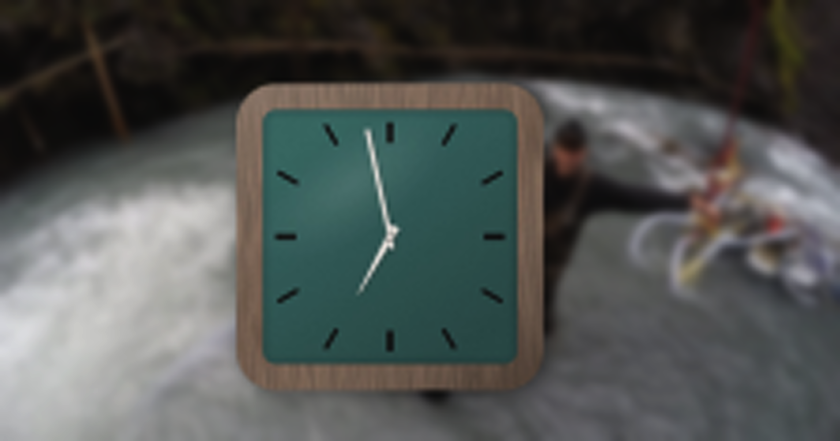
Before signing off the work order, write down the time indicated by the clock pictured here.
6:58
